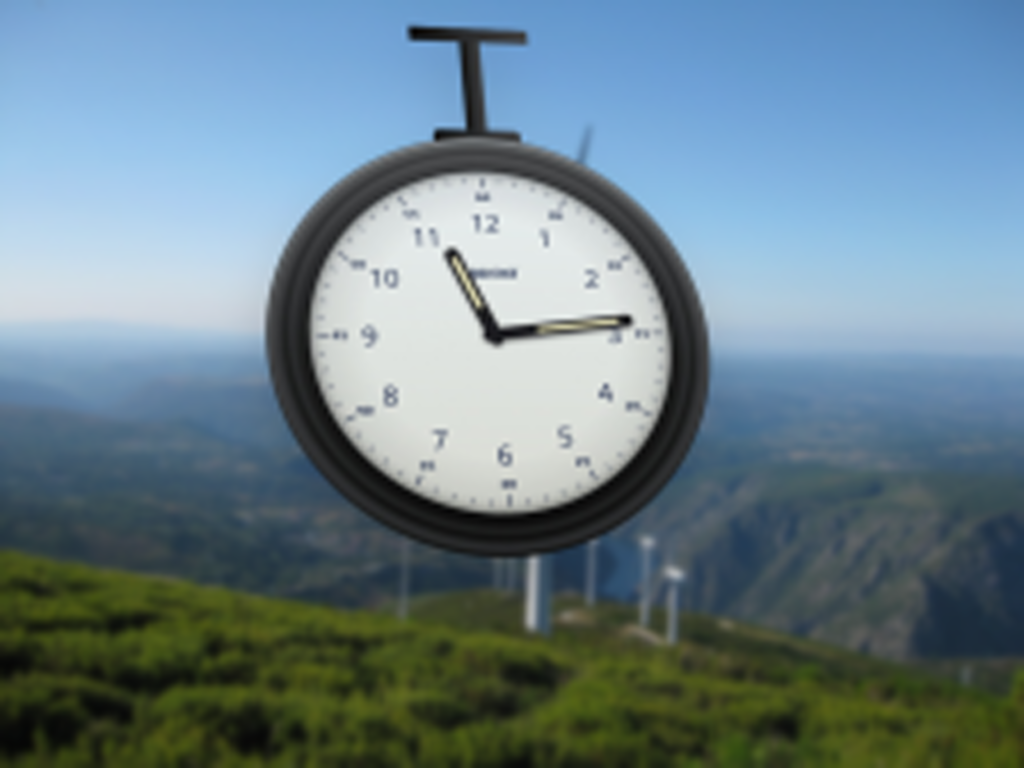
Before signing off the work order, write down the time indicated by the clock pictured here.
11:14
